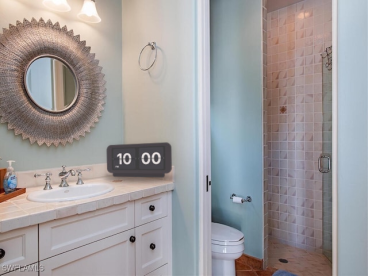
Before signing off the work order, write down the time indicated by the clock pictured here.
10:00
